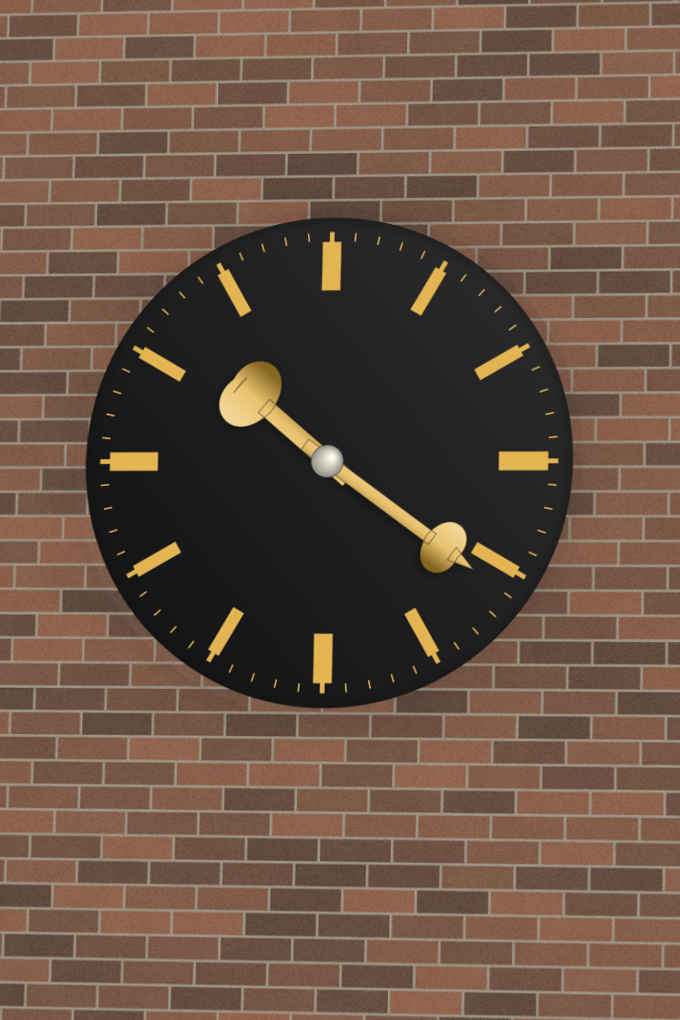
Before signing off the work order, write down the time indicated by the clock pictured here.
10:21
